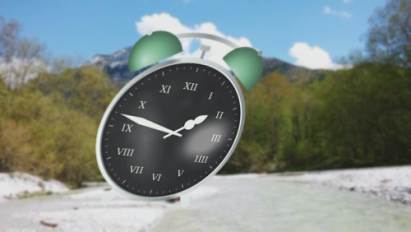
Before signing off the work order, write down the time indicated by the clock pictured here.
1:47
